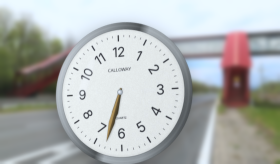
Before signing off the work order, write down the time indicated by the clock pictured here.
6:33
